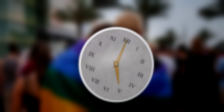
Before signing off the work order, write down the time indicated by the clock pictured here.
5:00
